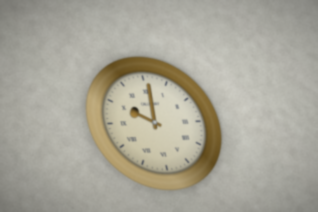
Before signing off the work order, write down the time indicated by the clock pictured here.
10:01
